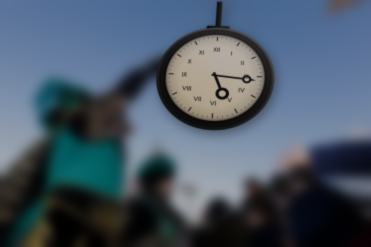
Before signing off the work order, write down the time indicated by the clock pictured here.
5:16
